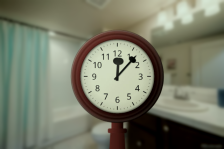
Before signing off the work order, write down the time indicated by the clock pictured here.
12:07
